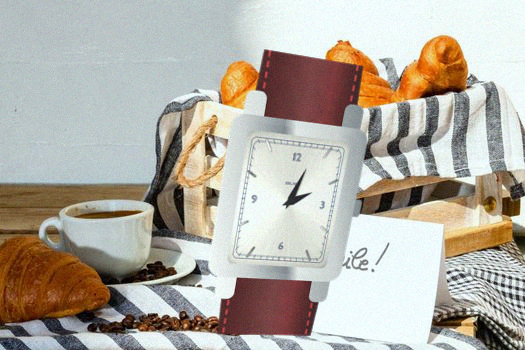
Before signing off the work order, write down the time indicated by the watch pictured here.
2:03
